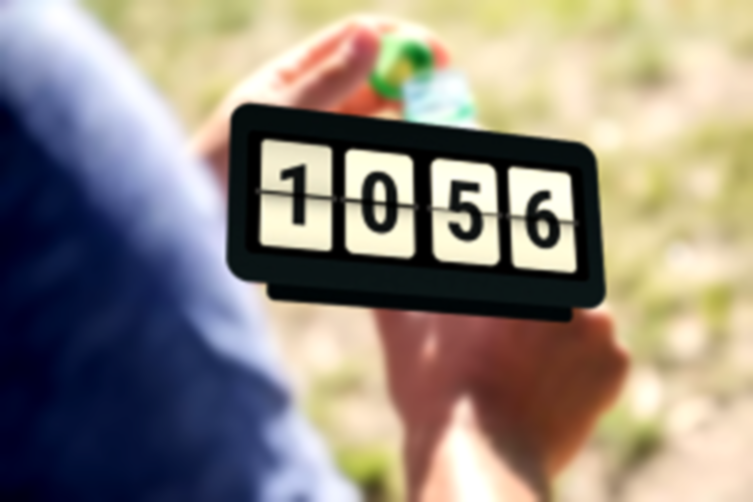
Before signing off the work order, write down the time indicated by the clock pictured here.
10:56
